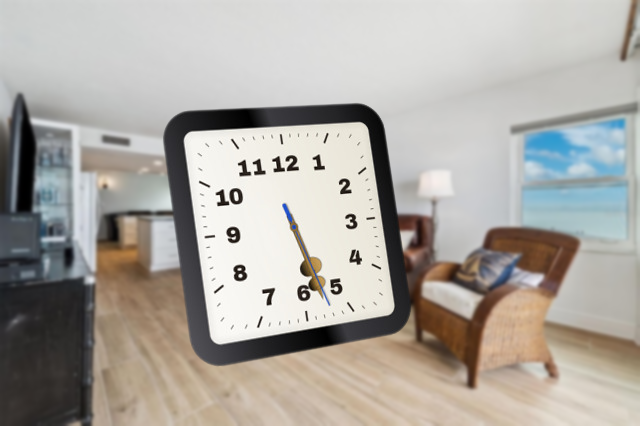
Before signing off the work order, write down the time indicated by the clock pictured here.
5:27:27
